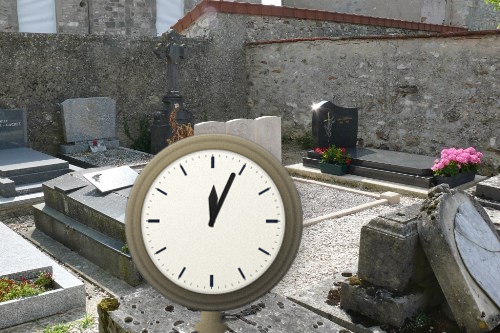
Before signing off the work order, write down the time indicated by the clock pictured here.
12:04
